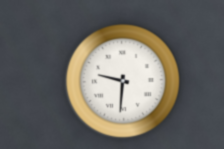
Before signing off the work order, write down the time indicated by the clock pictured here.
9:31
